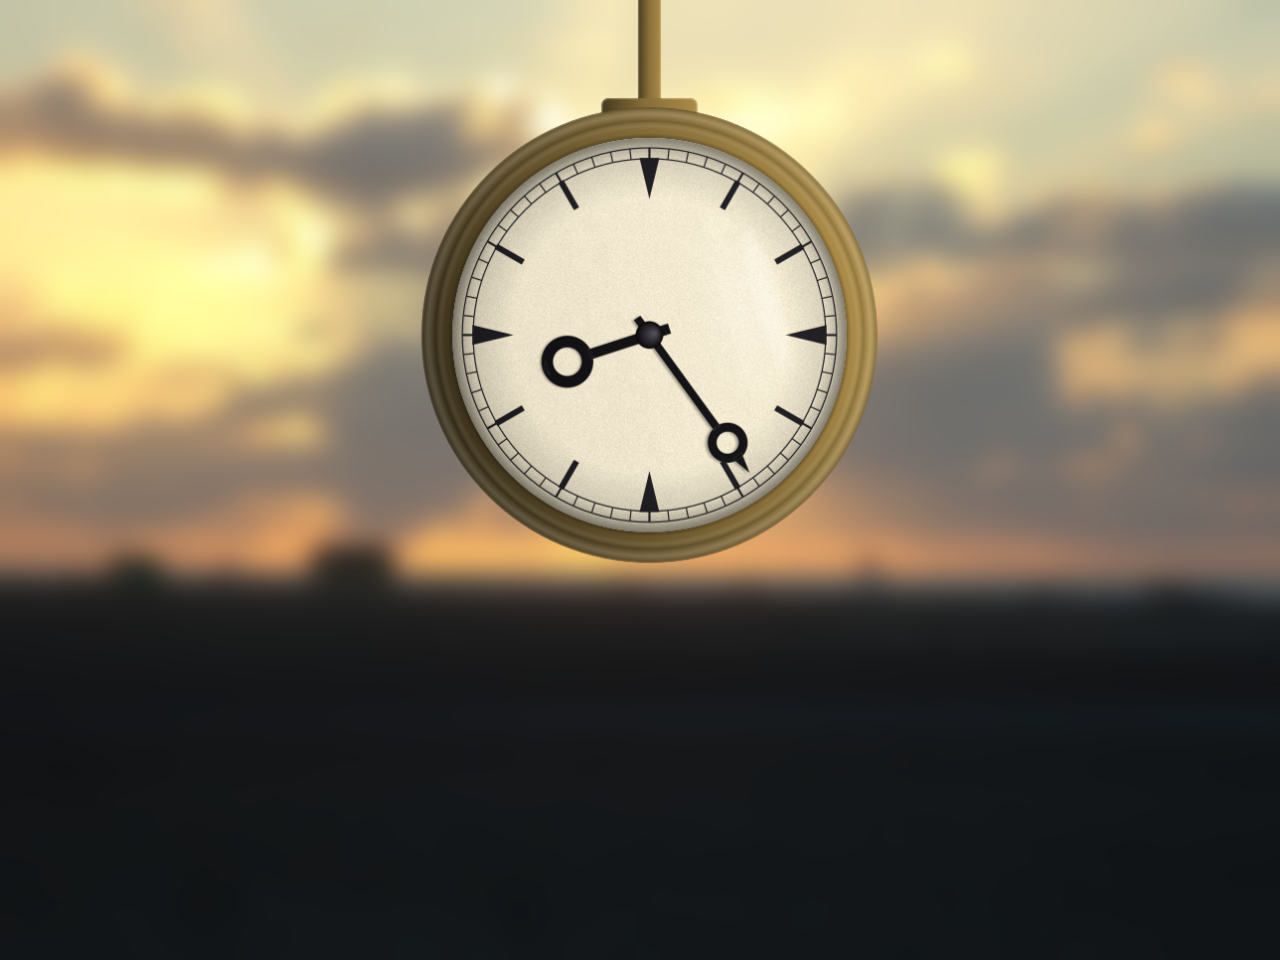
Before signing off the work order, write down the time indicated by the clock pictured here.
8:24
